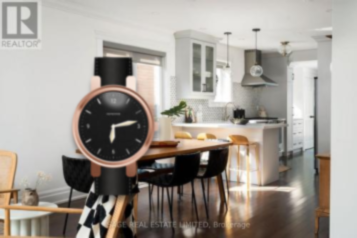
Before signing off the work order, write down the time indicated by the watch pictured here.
6:13
